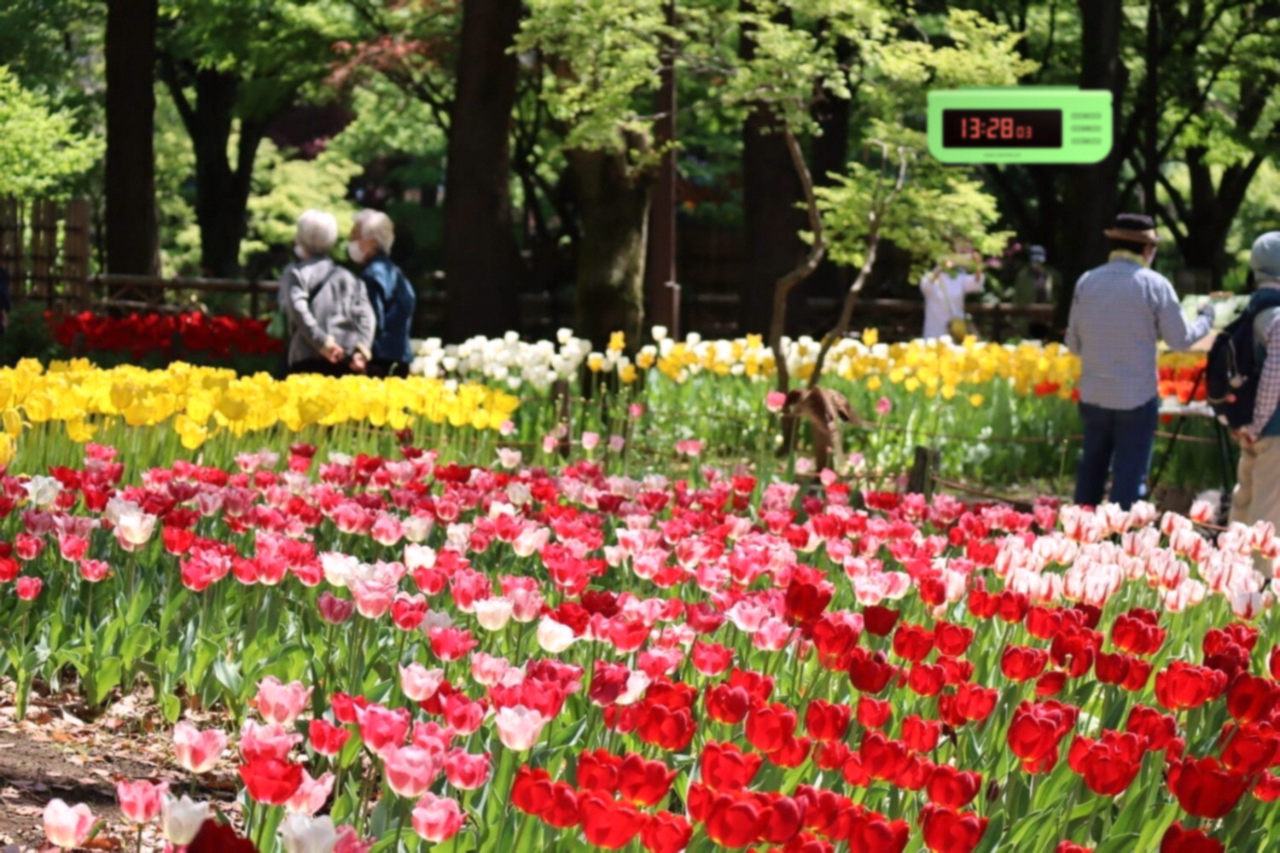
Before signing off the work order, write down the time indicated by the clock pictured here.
13:28
